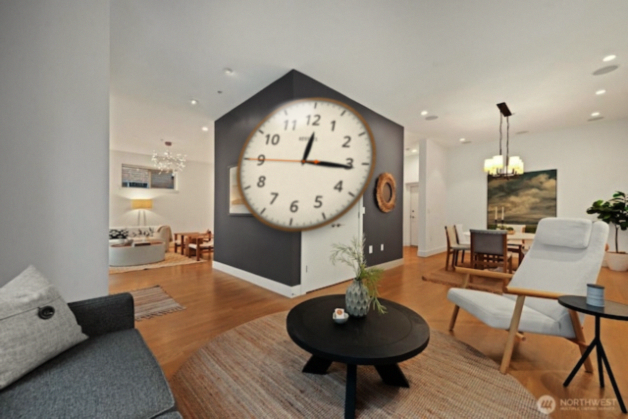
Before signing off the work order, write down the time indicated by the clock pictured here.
12:15:45
